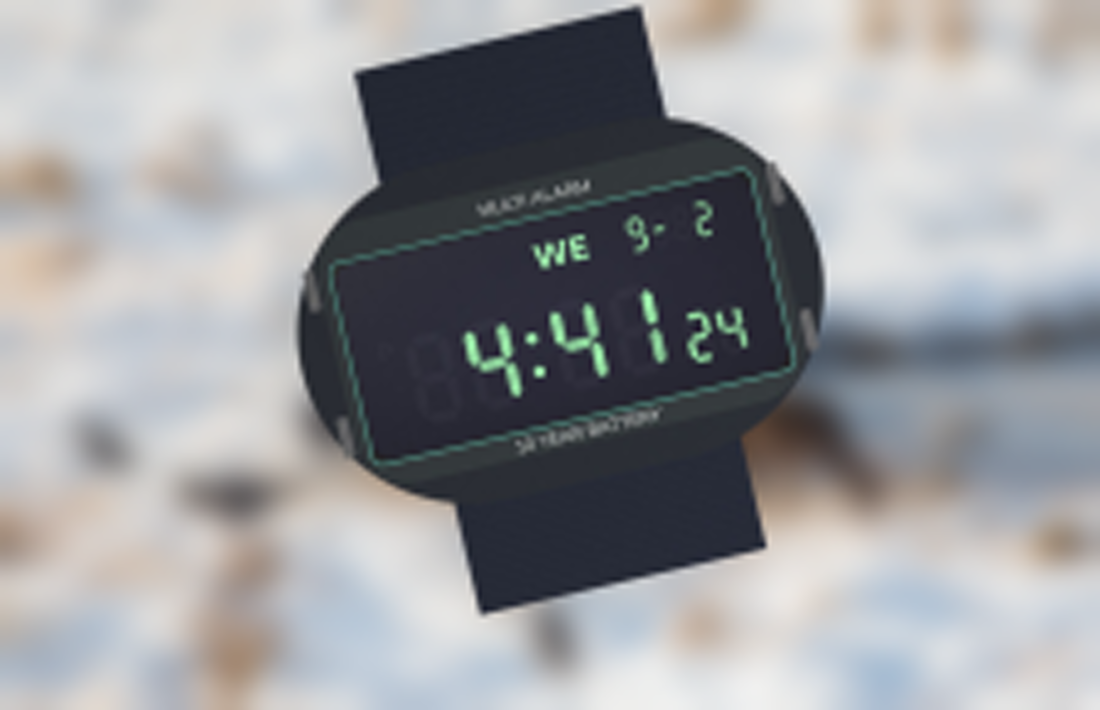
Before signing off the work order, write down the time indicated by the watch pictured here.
4:41:24
